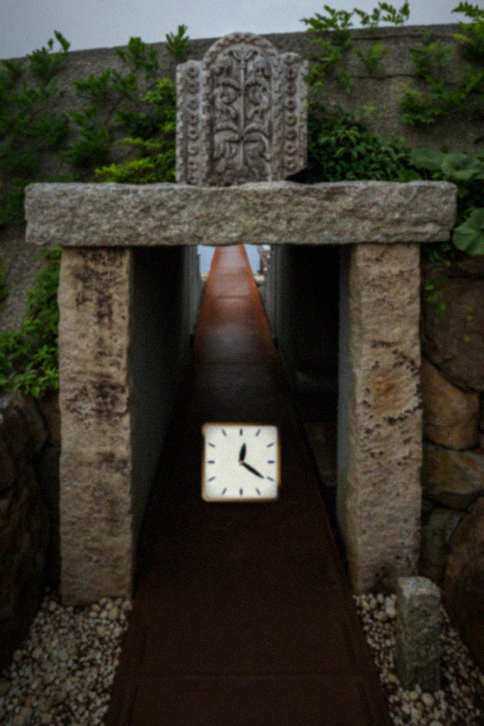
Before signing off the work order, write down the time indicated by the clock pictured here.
12:21
